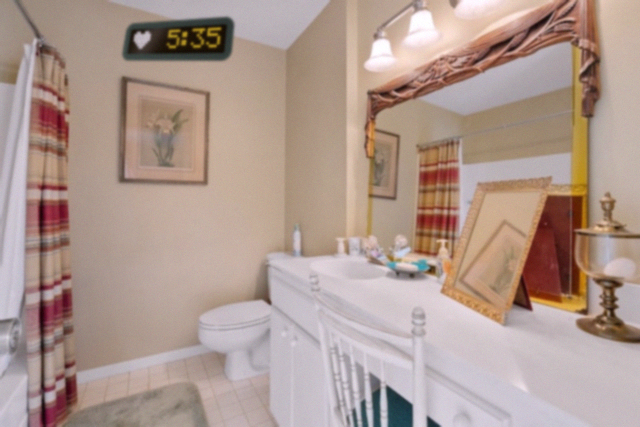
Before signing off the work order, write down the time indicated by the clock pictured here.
5:35
